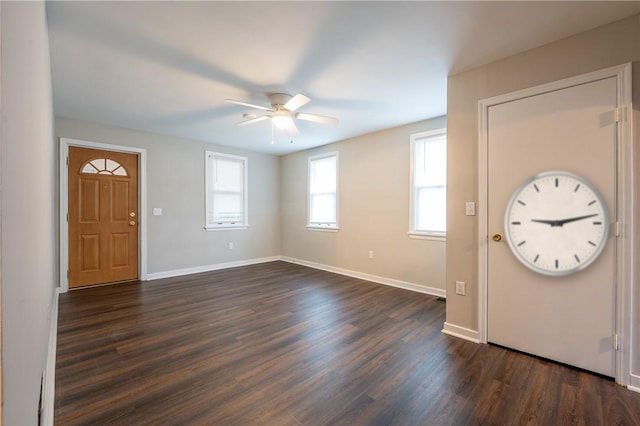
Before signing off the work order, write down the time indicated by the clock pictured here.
9:13
